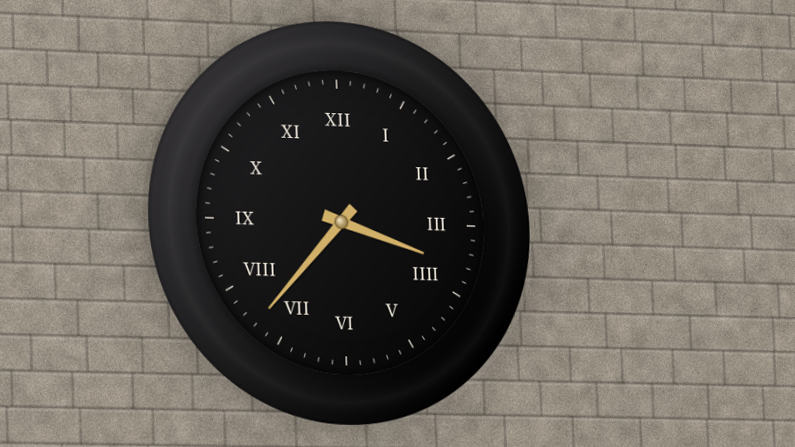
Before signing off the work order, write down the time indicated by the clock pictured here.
3:37
